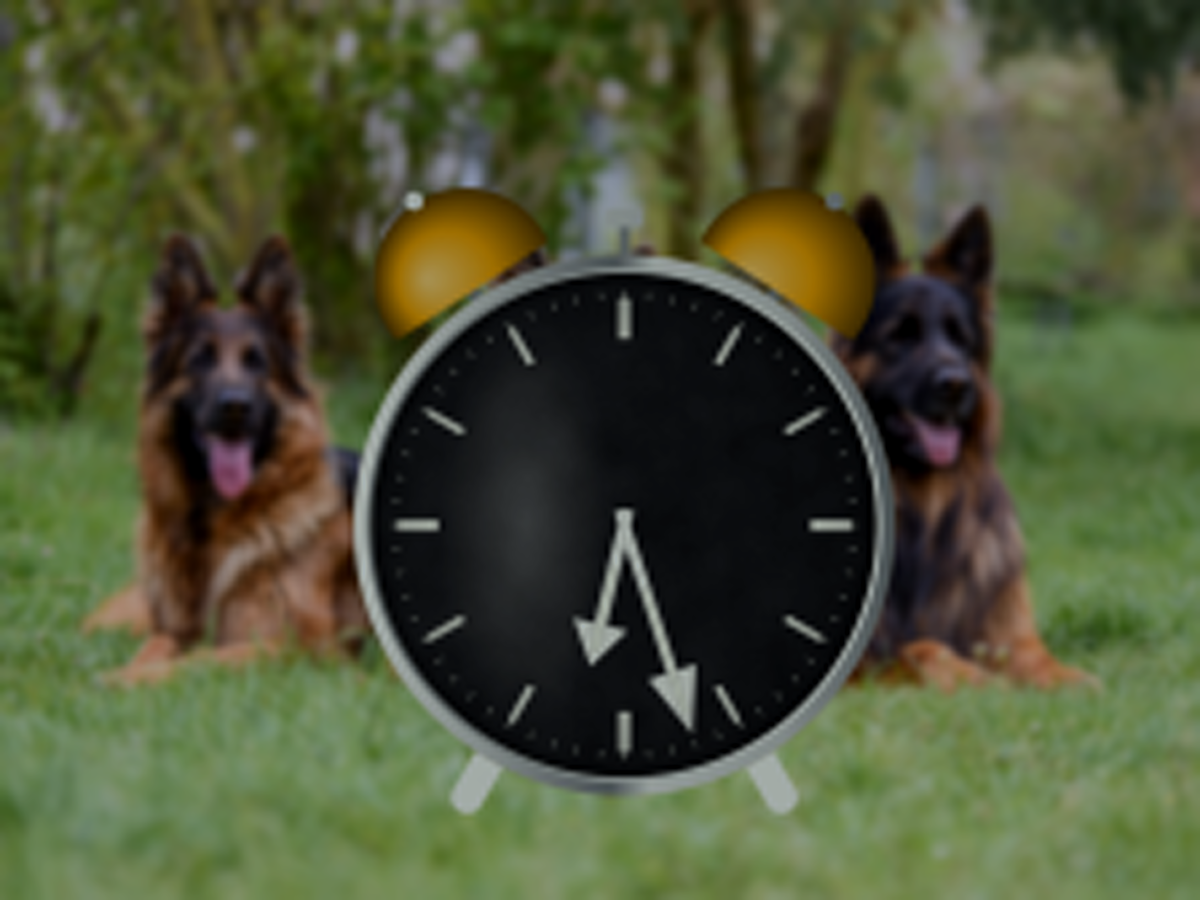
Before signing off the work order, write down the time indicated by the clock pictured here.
6:27
